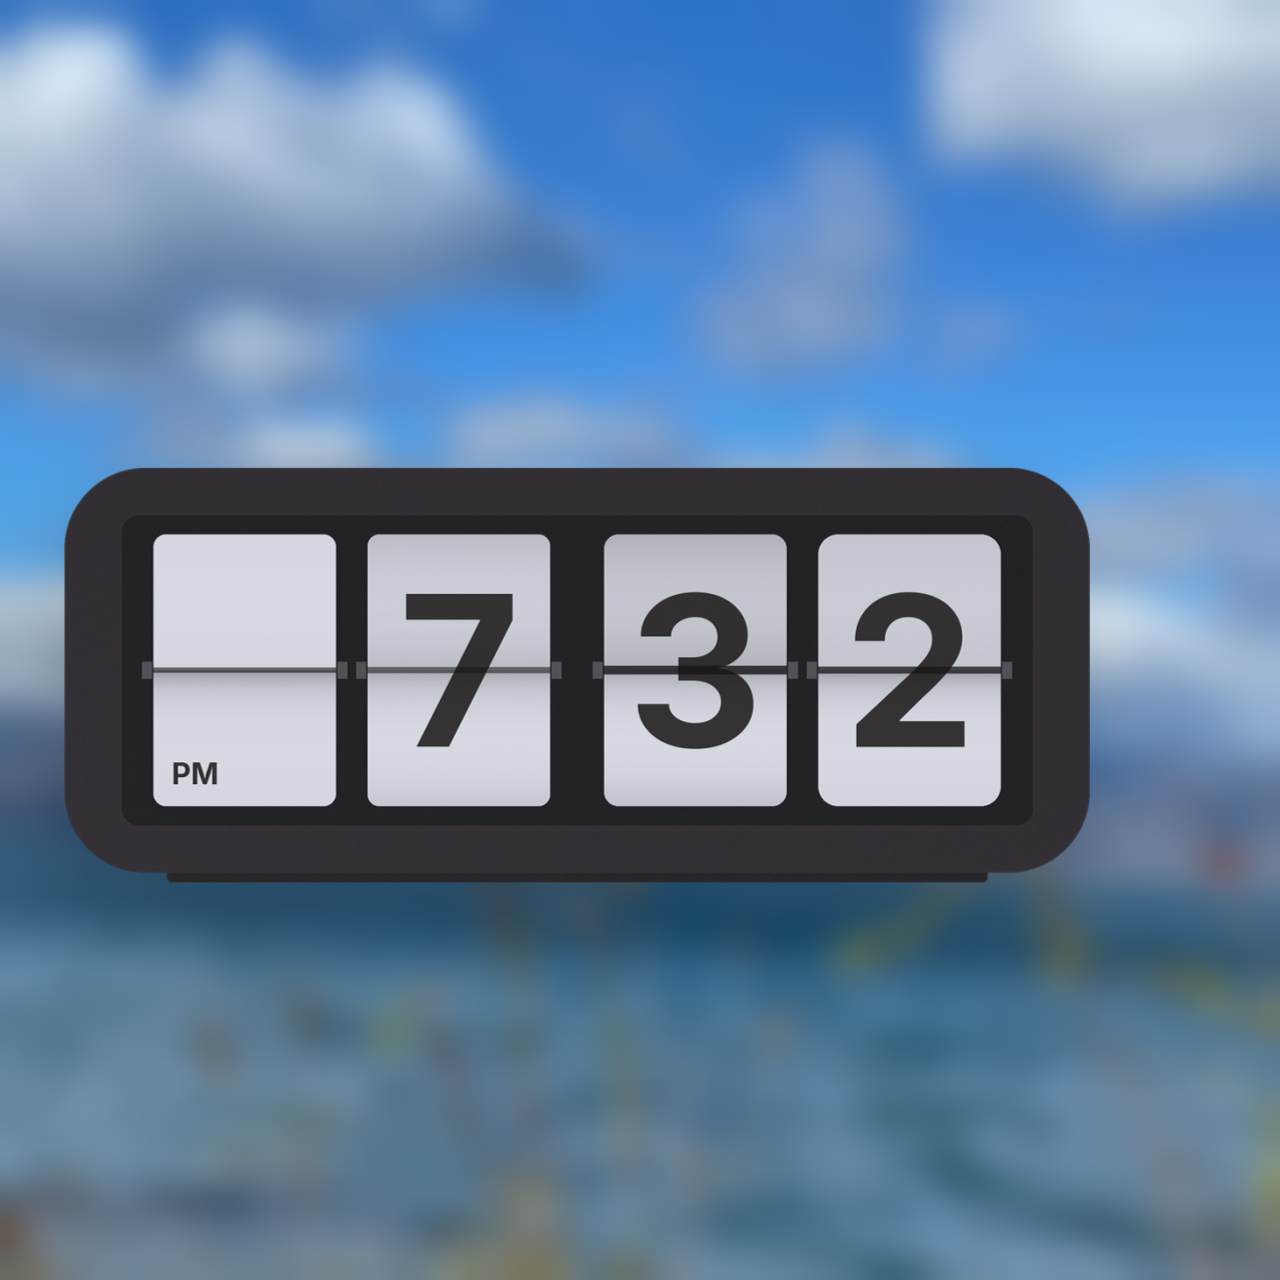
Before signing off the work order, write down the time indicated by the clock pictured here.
7:32
